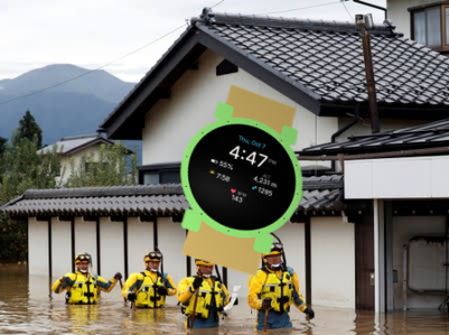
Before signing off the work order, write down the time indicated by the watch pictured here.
4:47
